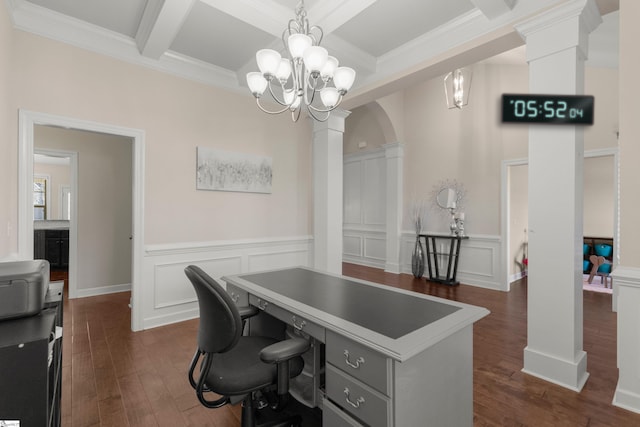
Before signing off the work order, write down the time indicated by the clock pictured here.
5:52
